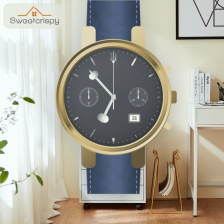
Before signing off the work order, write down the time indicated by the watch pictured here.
6:53
